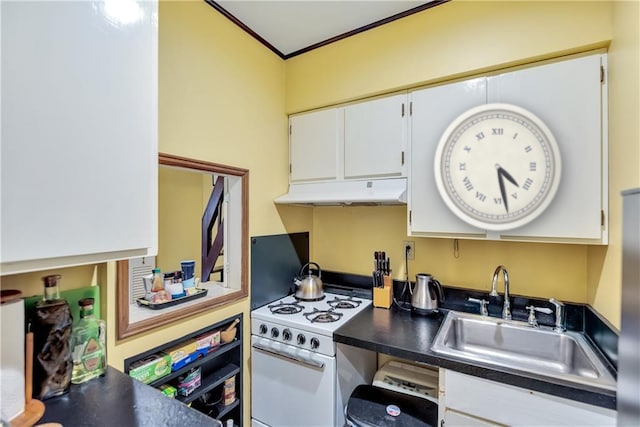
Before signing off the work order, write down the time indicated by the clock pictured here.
4:28
